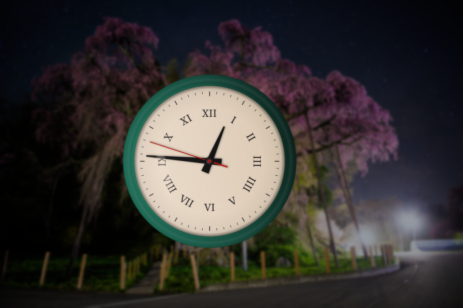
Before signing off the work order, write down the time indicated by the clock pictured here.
12:45:48
